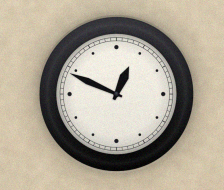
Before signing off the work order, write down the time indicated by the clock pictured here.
12:49
